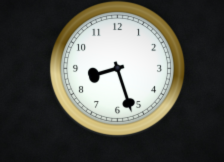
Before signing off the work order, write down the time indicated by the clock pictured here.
8:27
